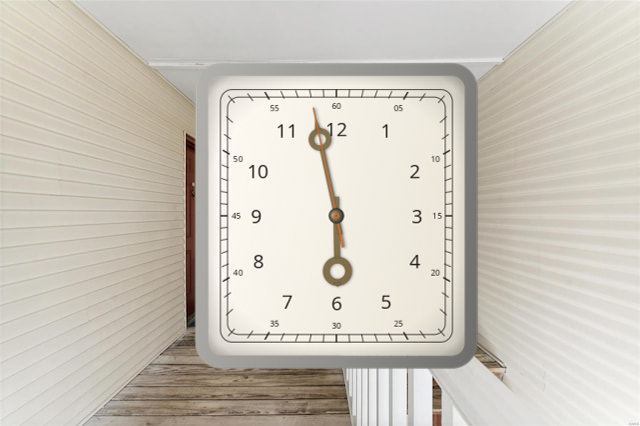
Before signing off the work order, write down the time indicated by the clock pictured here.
5:57:58
